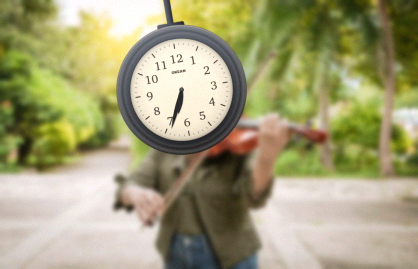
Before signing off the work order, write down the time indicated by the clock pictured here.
6:34
